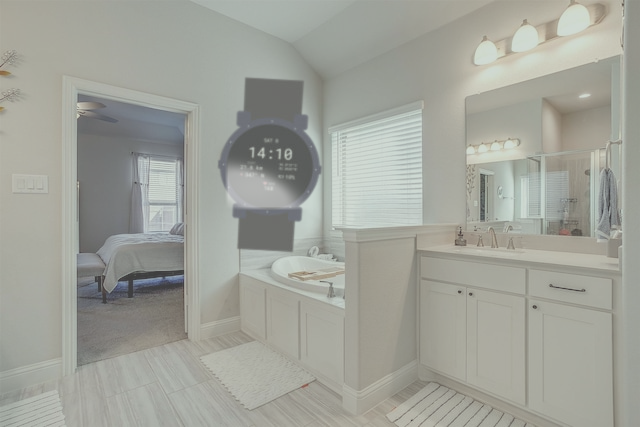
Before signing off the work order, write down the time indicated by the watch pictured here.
14:10
